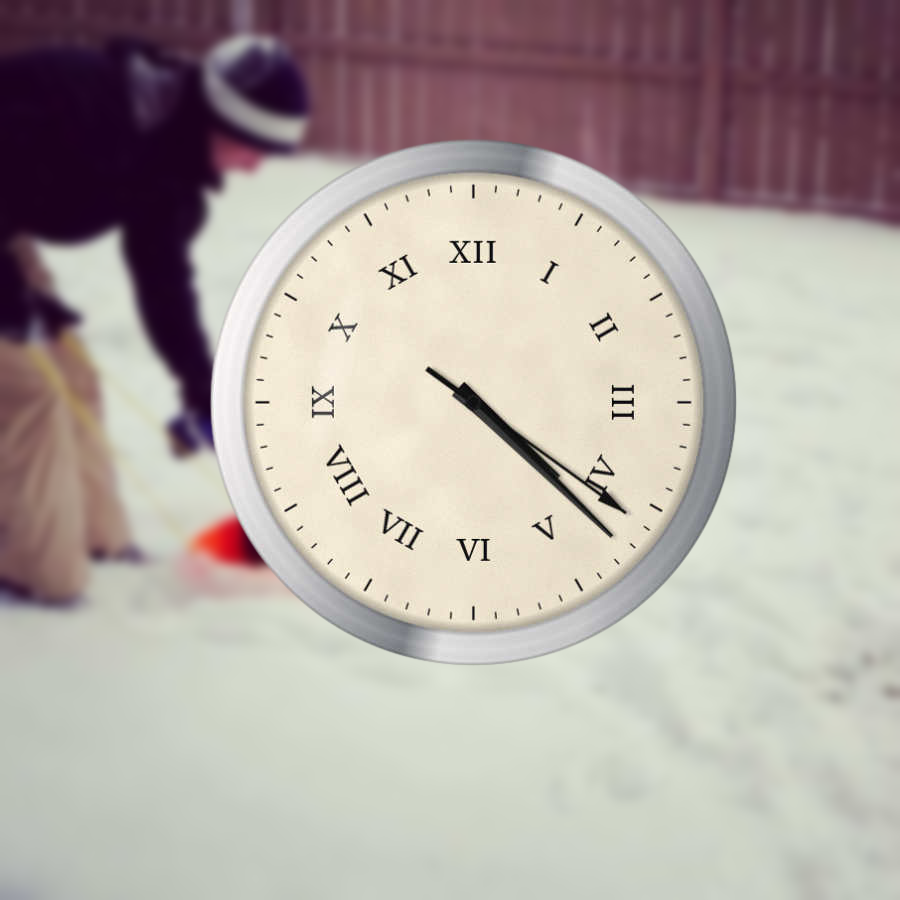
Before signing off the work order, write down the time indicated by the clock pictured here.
4:22:21
